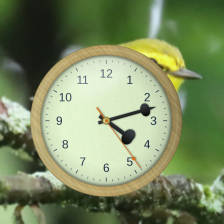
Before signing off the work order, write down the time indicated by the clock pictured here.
4:12:24
